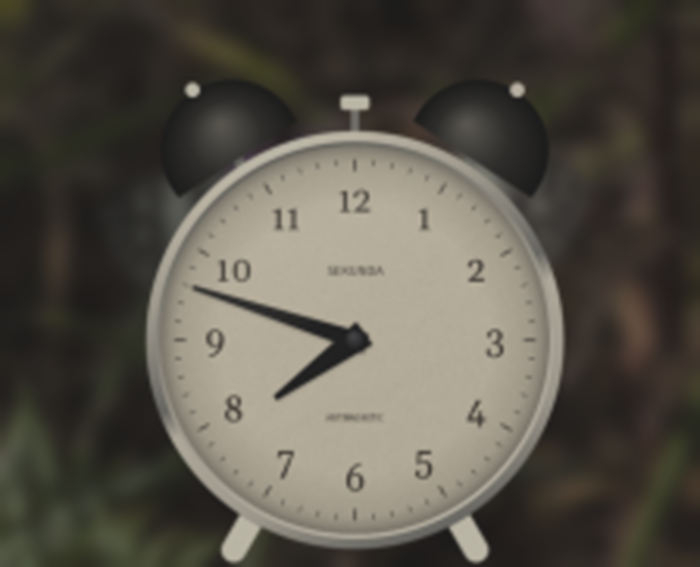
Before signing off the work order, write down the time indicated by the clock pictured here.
7:48
